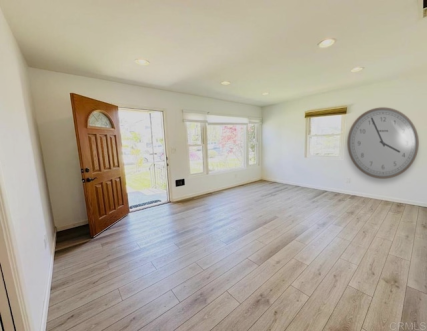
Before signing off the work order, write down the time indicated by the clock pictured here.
3:56
